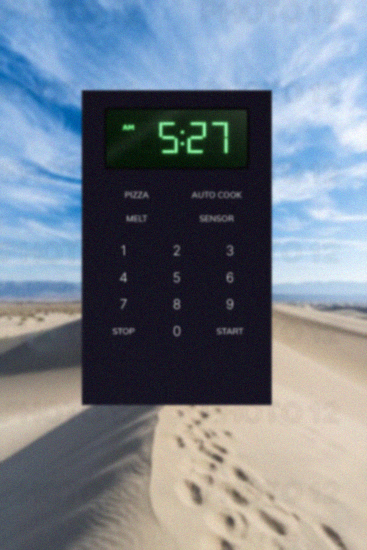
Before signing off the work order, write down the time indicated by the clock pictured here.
5:27
